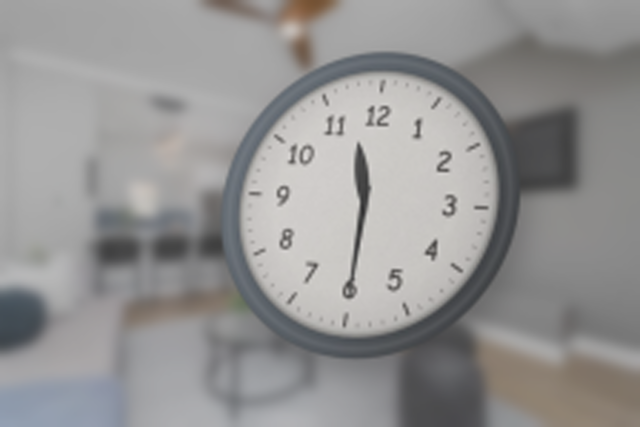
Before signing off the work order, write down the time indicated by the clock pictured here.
11:30
